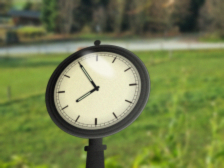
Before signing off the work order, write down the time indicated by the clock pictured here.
7:55
